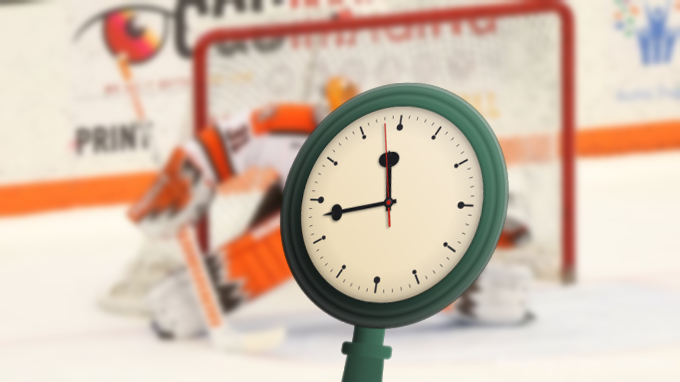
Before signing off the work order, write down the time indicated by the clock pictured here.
11:42:58
